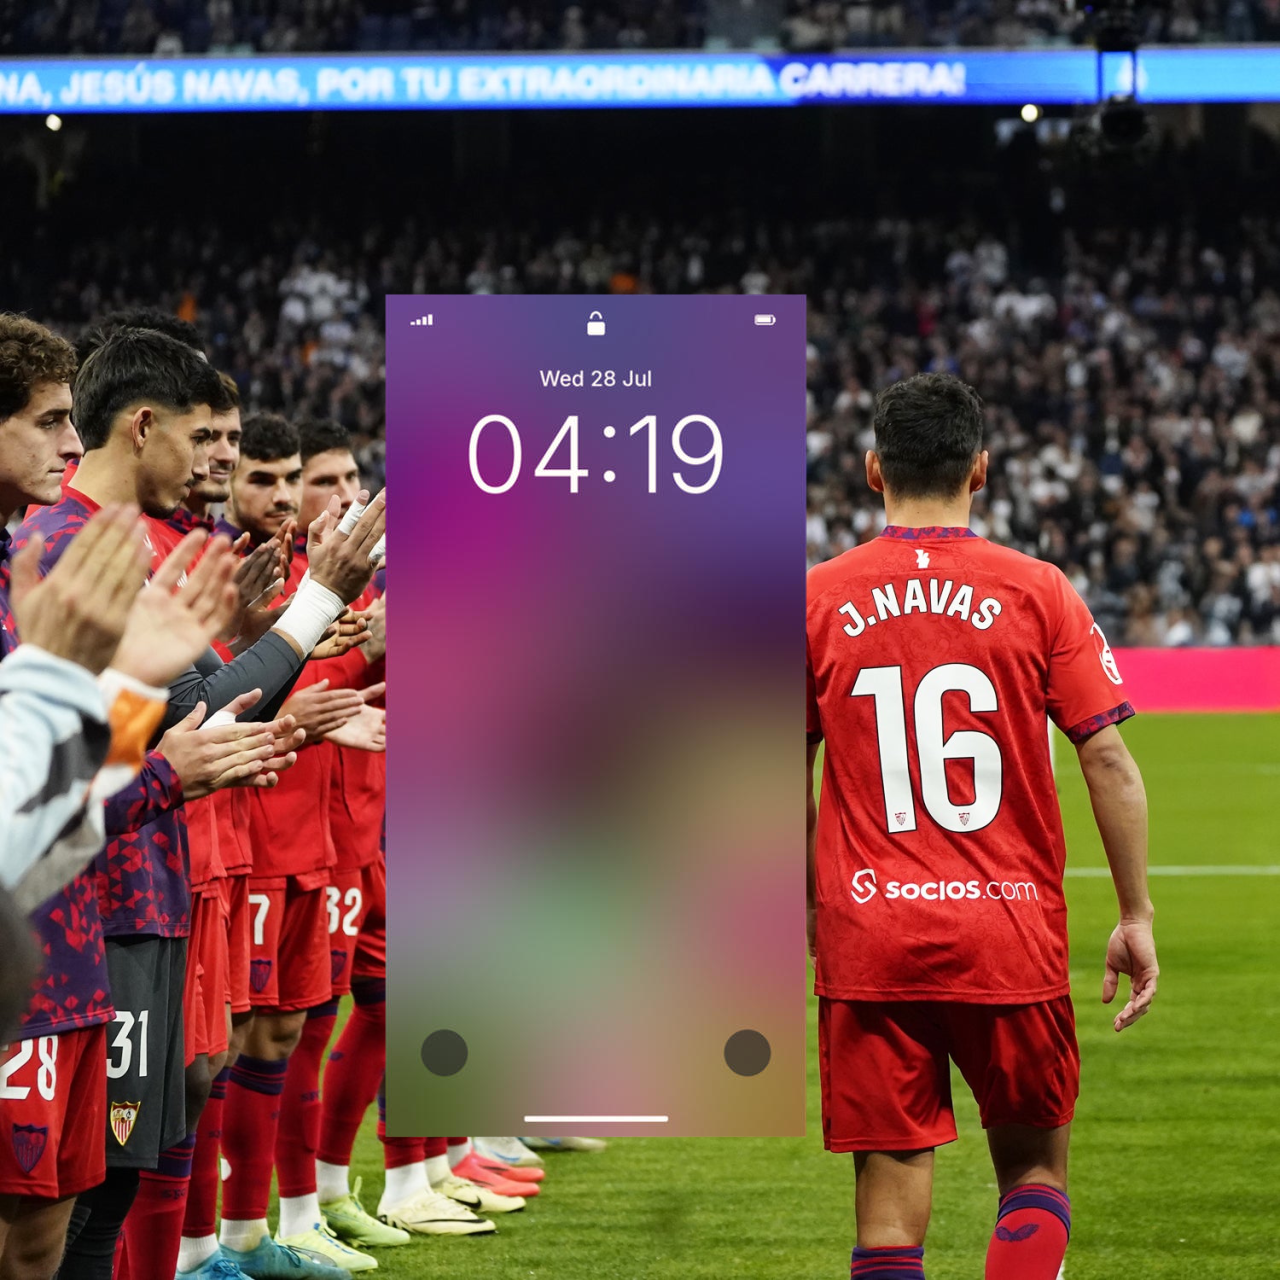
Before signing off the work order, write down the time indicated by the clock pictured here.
4:19
